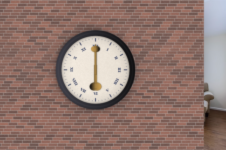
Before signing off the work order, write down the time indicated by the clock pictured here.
6:00
